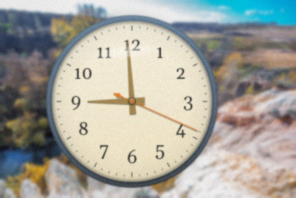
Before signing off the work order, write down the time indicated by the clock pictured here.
8:59:19
